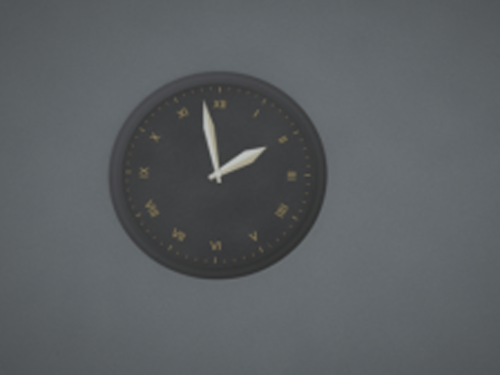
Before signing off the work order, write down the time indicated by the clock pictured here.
1:58
